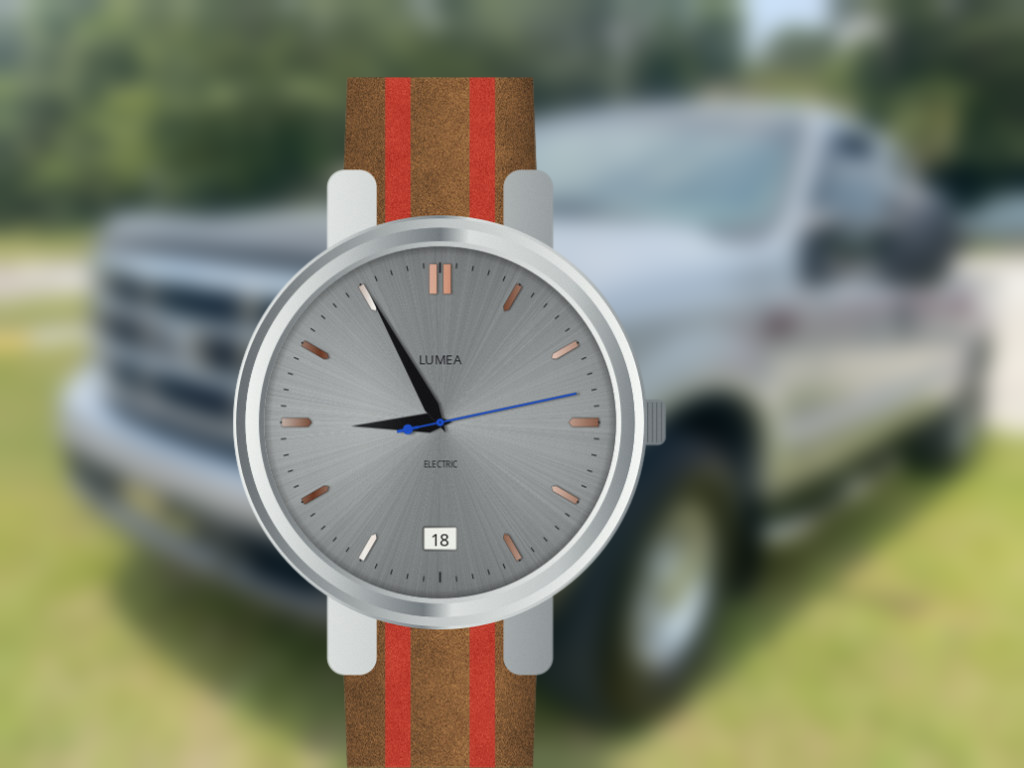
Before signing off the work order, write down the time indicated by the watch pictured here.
8:55:13
